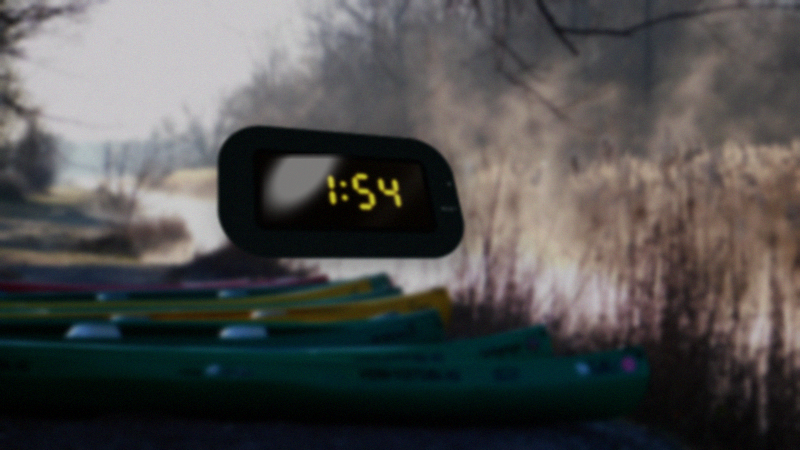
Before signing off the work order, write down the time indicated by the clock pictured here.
1:54
